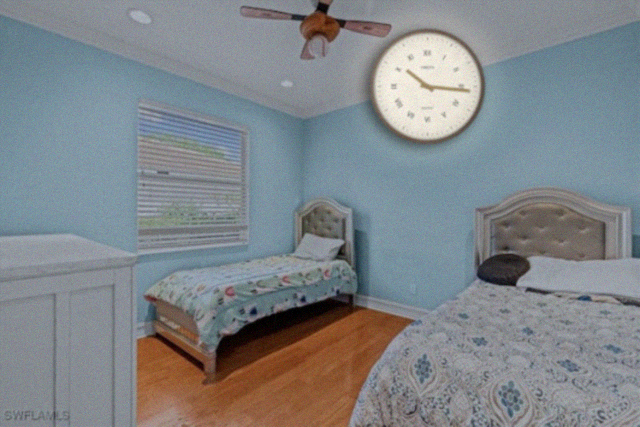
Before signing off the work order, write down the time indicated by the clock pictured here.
10:16
